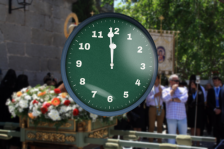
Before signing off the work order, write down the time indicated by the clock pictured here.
11:59
